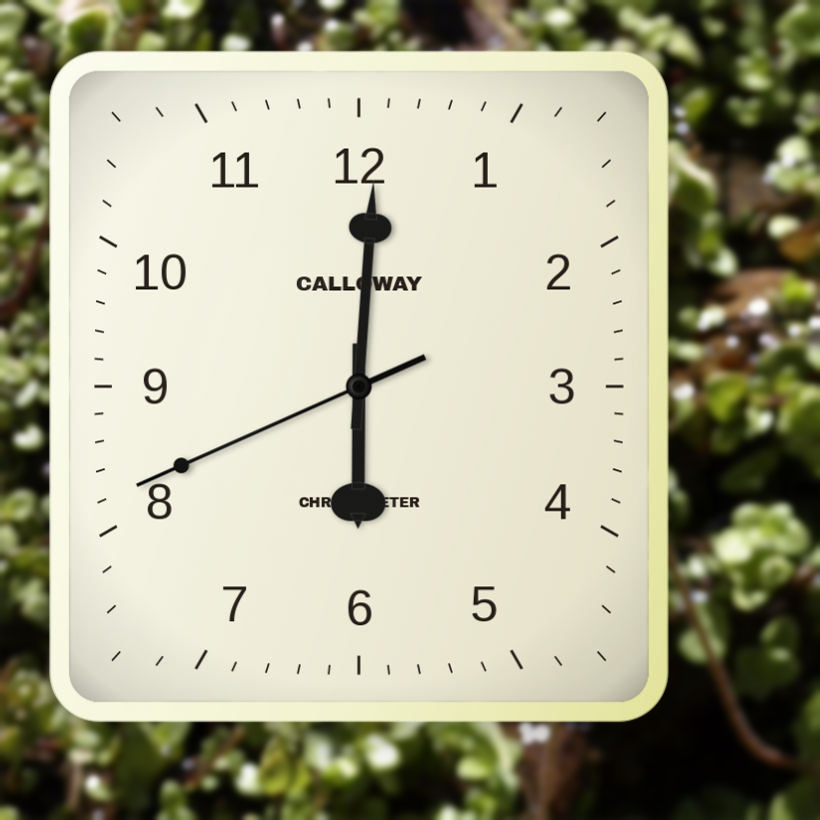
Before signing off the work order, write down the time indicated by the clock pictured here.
6:00:41
